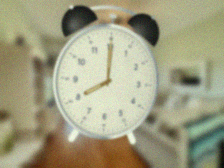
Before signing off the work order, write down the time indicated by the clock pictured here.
8:00
